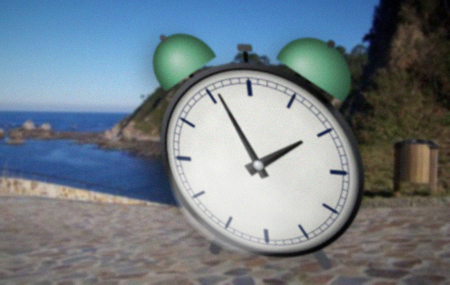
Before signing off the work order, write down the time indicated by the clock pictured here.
1:56
